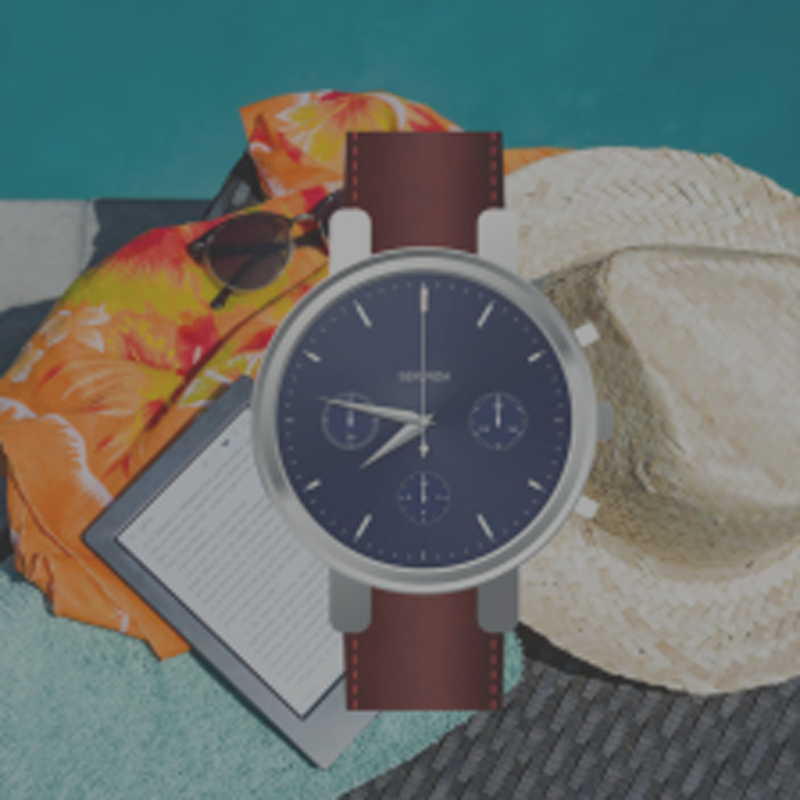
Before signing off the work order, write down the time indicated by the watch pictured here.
7:47
